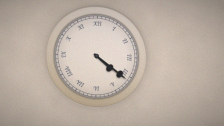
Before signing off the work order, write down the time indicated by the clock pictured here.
4:21
